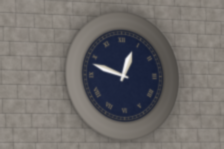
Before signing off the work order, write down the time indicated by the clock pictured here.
12:48
